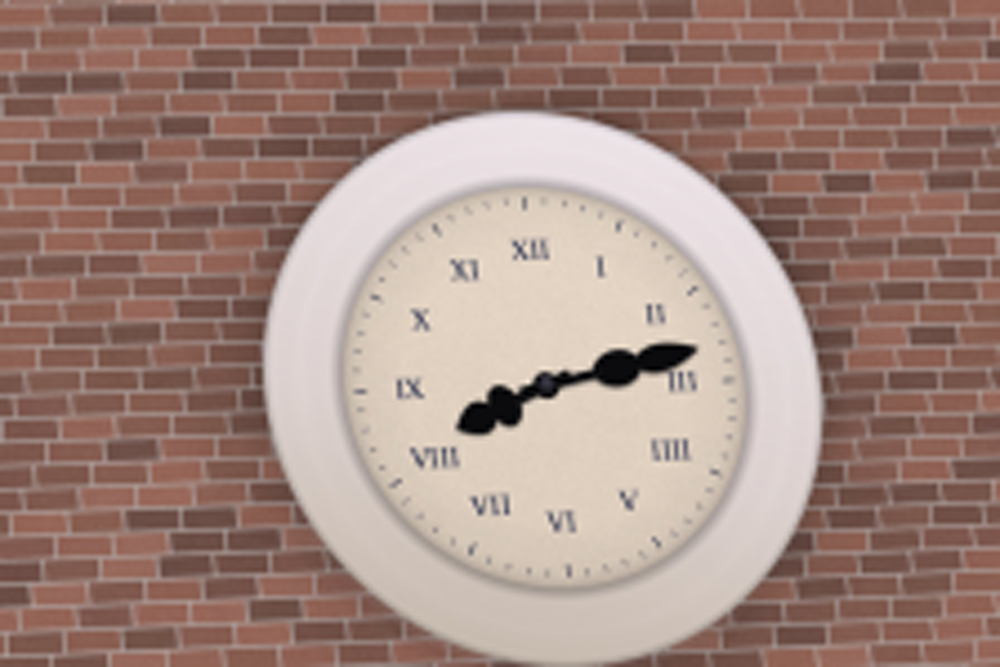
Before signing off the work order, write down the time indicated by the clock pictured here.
8:13
